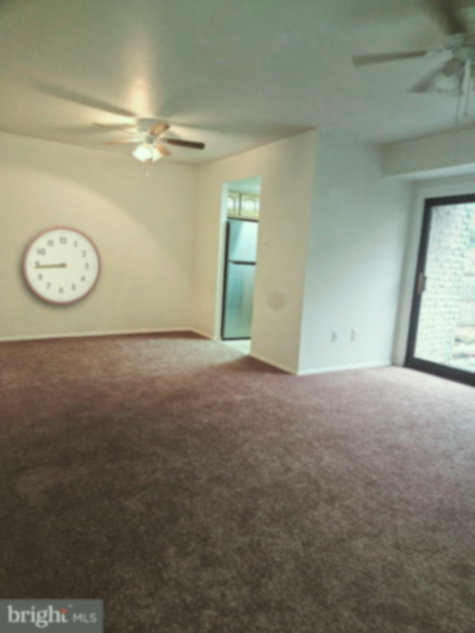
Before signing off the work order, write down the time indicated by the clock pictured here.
8:44
